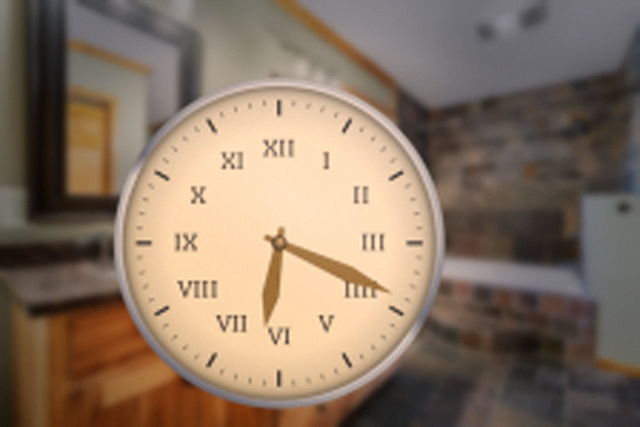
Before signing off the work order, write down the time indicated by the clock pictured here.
6:19
